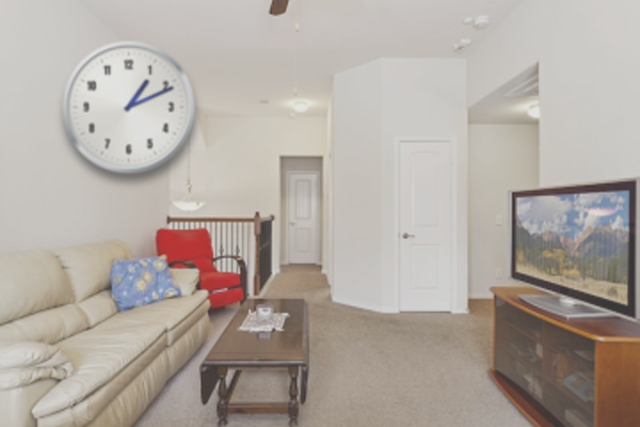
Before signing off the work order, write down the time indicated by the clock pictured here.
1:11
